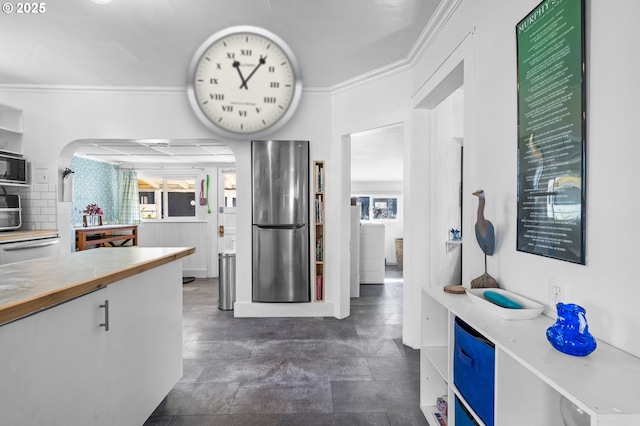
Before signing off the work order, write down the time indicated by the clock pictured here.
11:06
